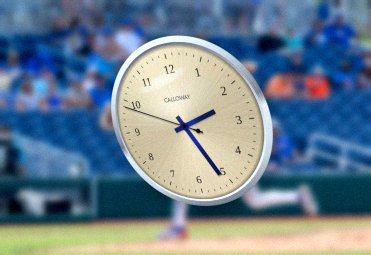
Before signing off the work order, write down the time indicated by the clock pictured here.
2:25:49
